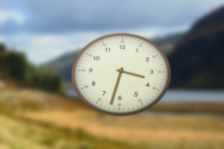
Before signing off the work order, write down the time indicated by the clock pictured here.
3:32
